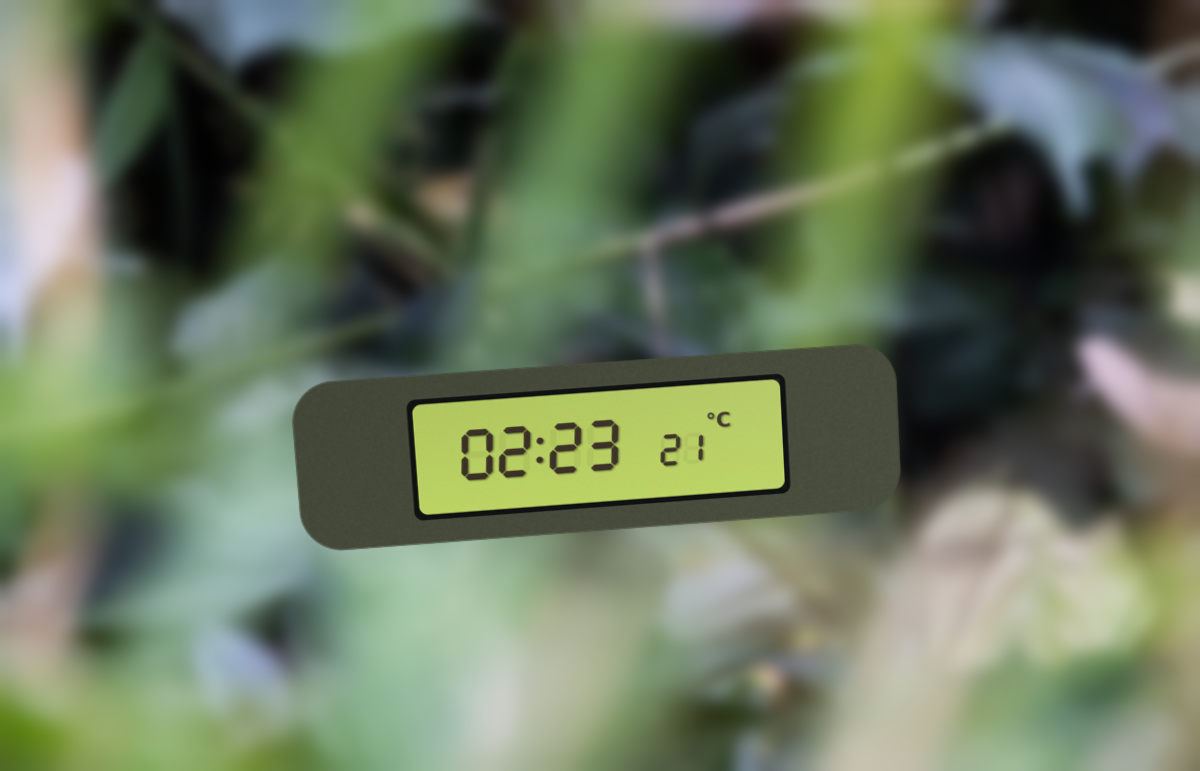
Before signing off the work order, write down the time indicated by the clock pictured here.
2:23
